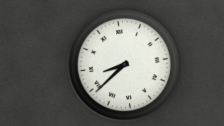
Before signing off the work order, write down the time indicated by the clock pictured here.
8:39
